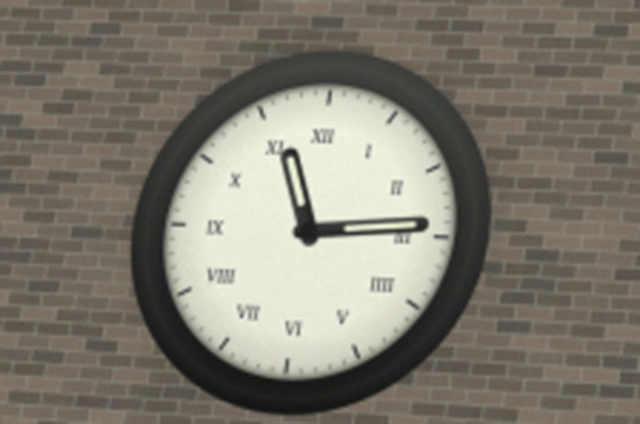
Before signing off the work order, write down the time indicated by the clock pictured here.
11:14
